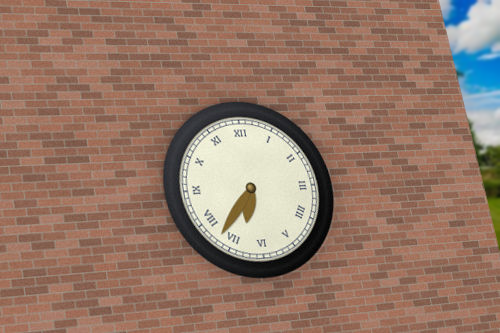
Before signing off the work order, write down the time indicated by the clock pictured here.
6:37
